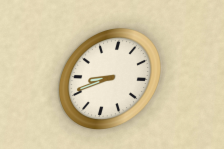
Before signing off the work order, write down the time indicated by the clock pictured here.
8:41
